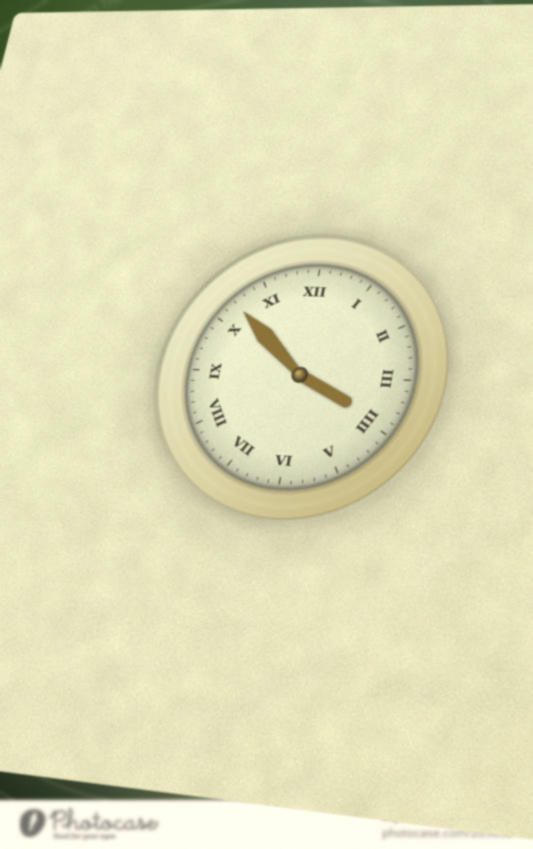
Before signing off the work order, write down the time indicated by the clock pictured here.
3:52
